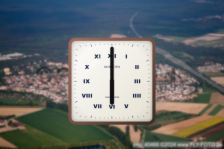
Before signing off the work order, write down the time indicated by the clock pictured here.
6:00
